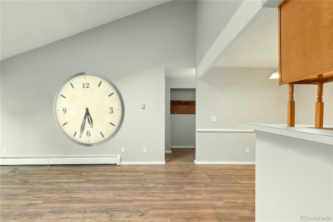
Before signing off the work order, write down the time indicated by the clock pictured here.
5:33
